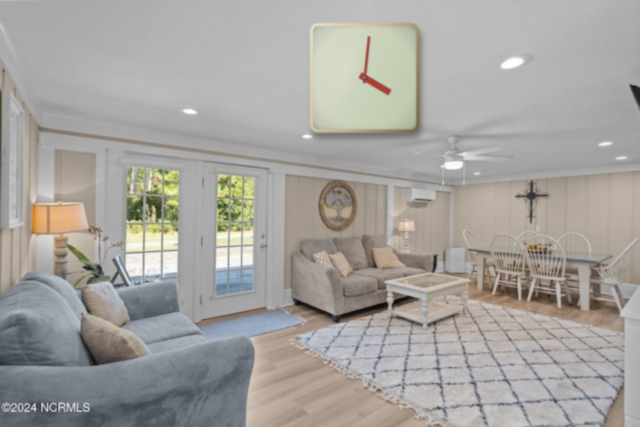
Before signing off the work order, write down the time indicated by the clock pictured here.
4:01
